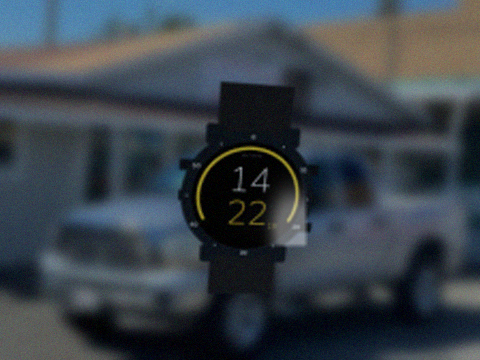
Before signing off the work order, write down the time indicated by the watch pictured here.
14:22
